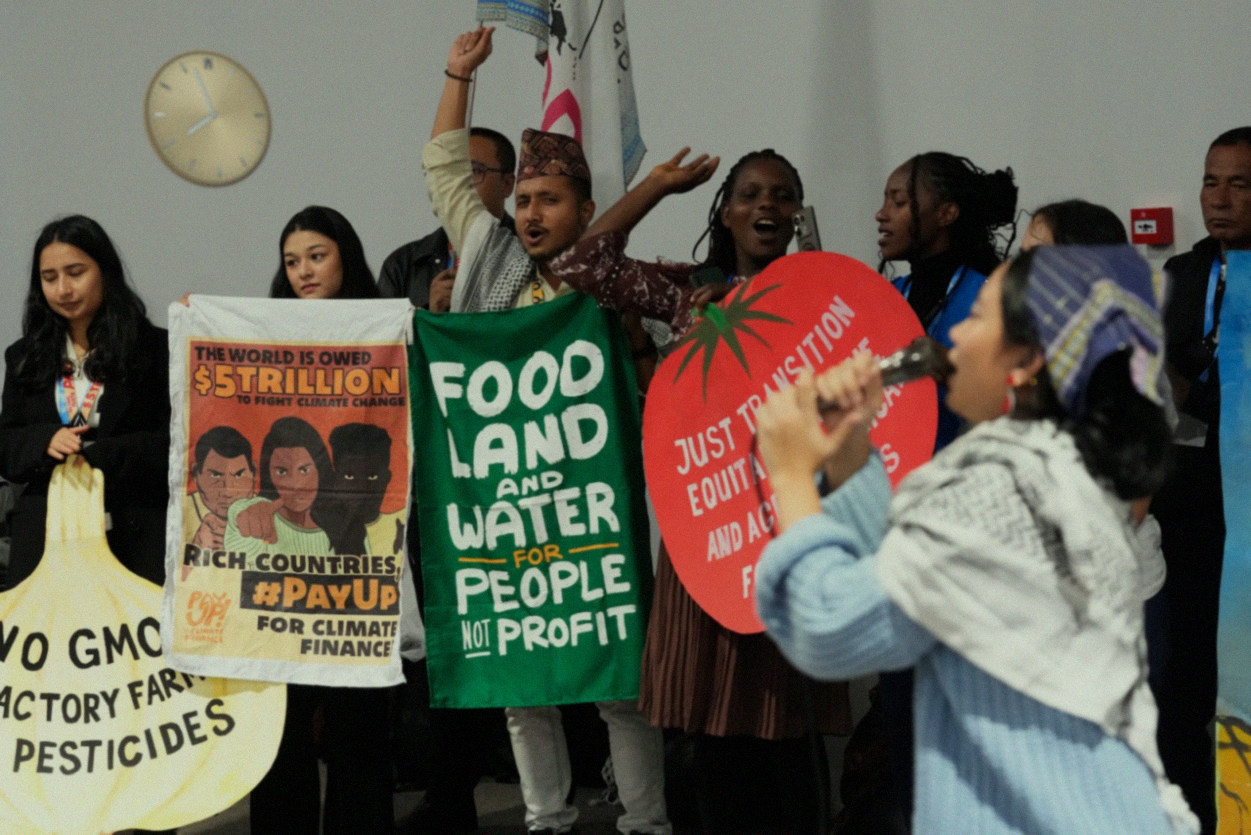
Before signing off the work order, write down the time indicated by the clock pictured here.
7:57
